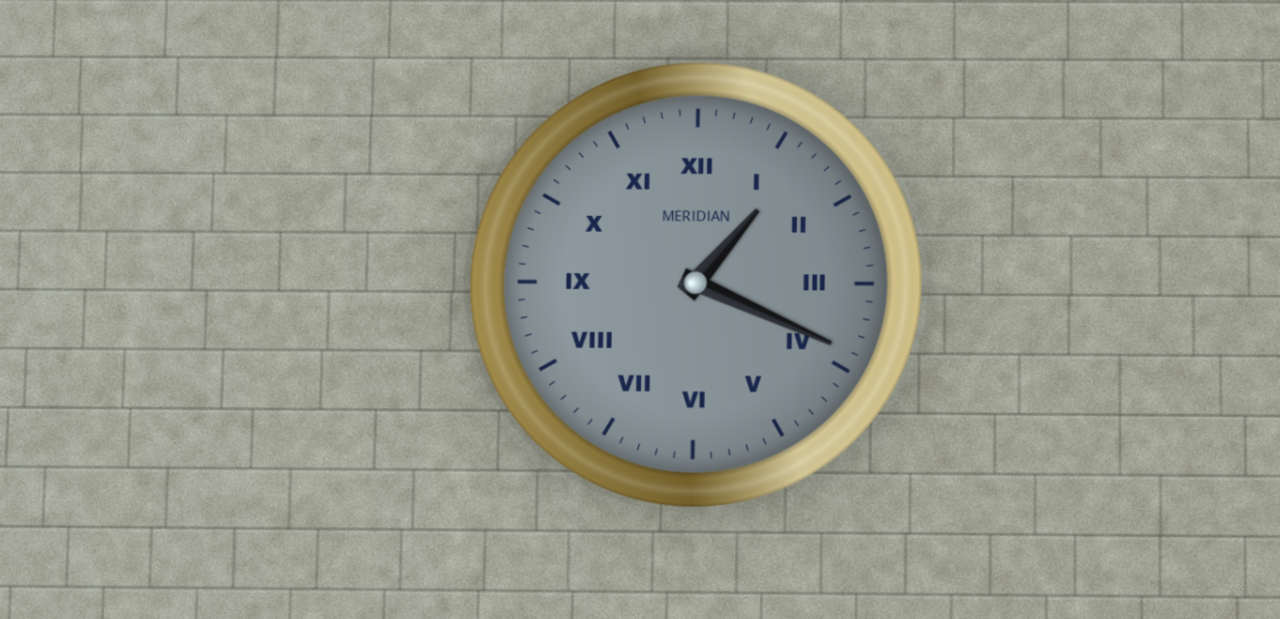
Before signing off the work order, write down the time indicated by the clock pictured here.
1:19
